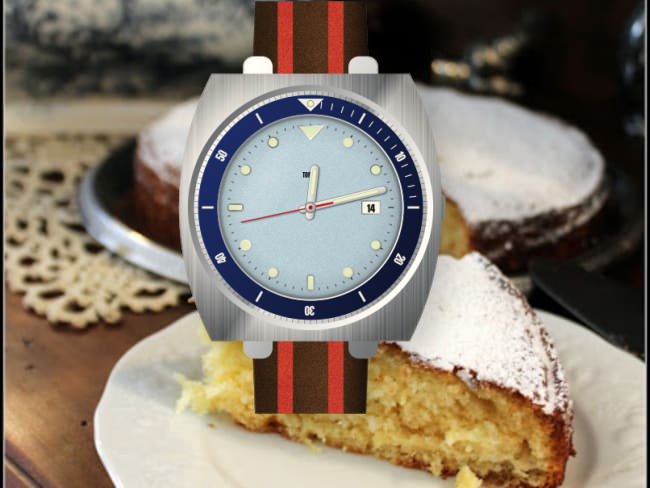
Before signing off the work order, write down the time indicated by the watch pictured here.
12:12:43
